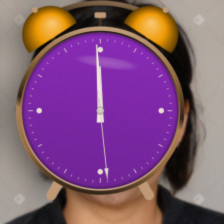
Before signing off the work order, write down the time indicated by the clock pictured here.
11:59:29
